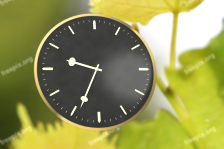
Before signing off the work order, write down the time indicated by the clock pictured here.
9:34
